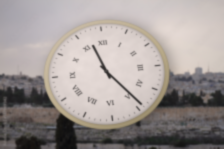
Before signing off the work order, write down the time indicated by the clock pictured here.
11:24
